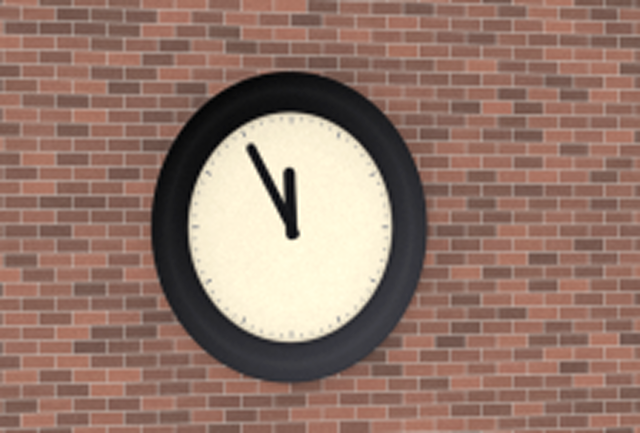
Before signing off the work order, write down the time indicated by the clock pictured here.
11:55
